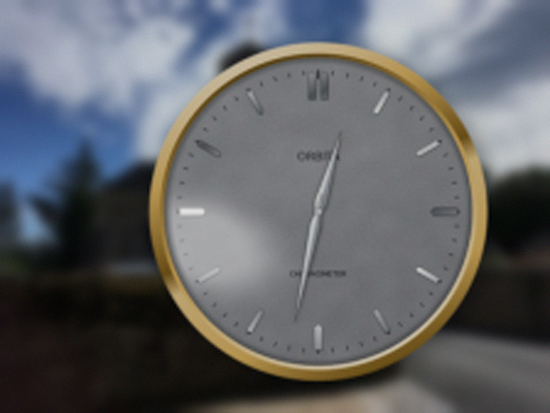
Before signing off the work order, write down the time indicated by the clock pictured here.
12:32
